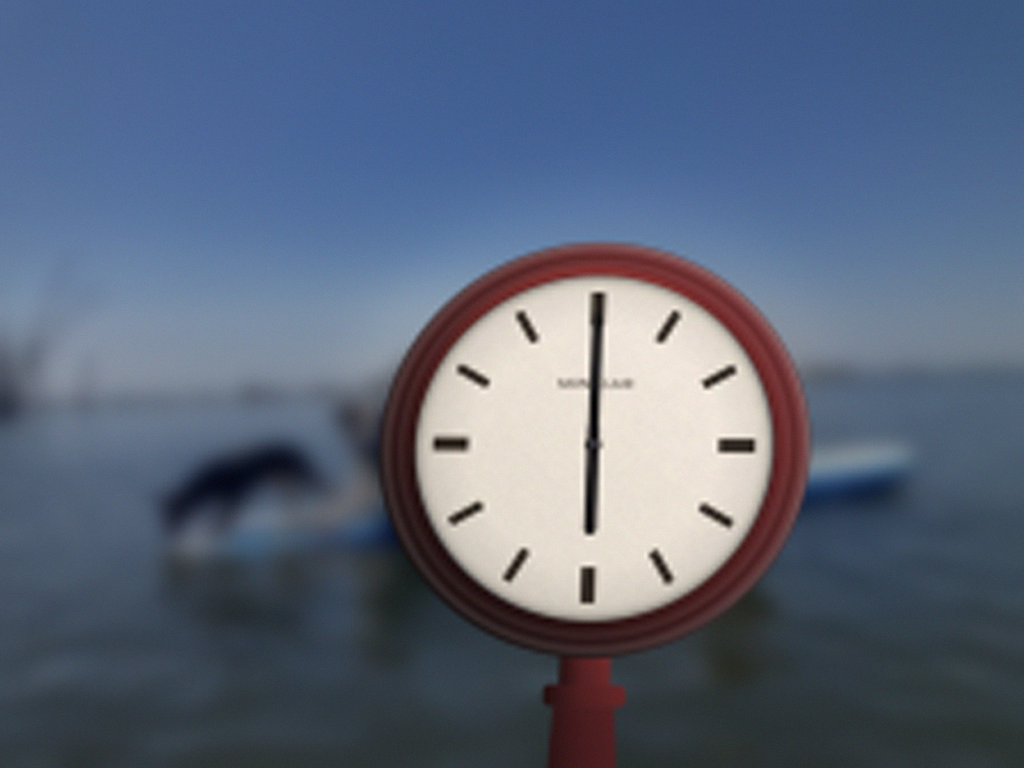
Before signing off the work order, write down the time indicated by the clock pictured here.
6:00
